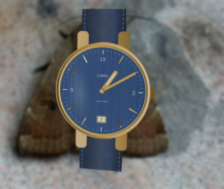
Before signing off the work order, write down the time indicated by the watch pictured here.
1:10
